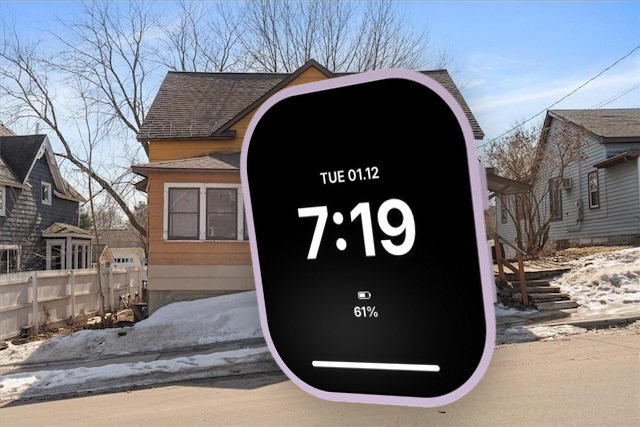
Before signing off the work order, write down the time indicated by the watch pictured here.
7:19
